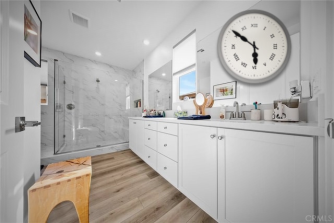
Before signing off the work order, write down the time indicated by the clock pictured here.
5:51
